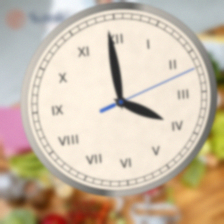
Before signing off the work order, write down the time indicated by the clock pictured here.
3:59:12
